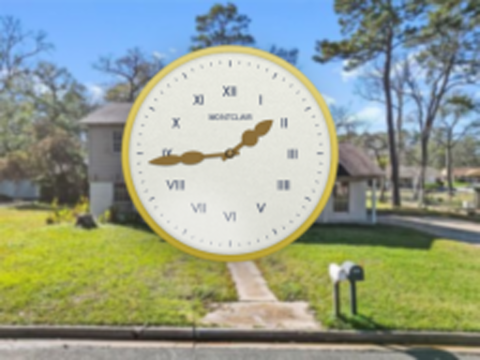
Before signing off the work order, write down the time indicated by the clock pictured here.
1:44
